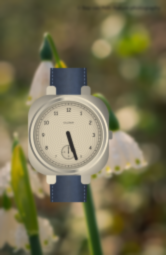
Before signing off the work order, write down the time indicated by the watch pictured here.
5:27
